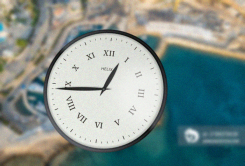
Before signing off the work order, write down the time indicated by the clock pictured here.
12:44
